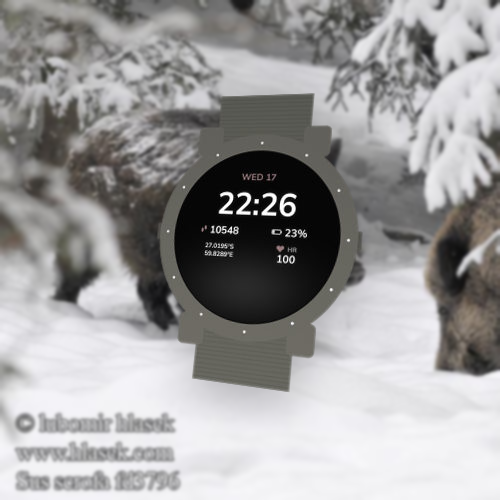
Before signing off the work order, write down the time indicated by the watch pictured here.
22:26
